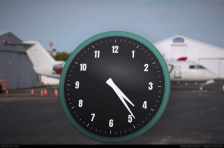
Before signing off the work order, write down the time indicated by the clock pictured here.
4:24
